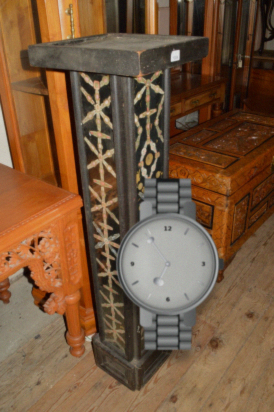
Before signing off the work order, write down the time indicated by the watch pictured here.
6:54
